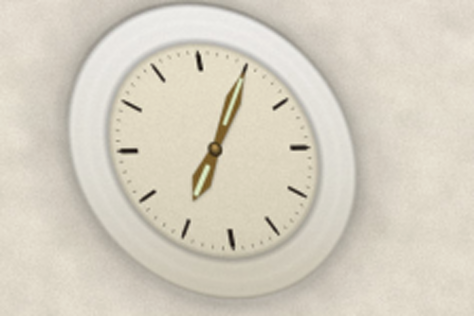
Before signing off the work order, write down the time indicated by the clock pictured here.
7:05
